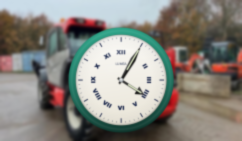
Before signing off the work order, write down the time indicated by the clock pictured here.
4:05
